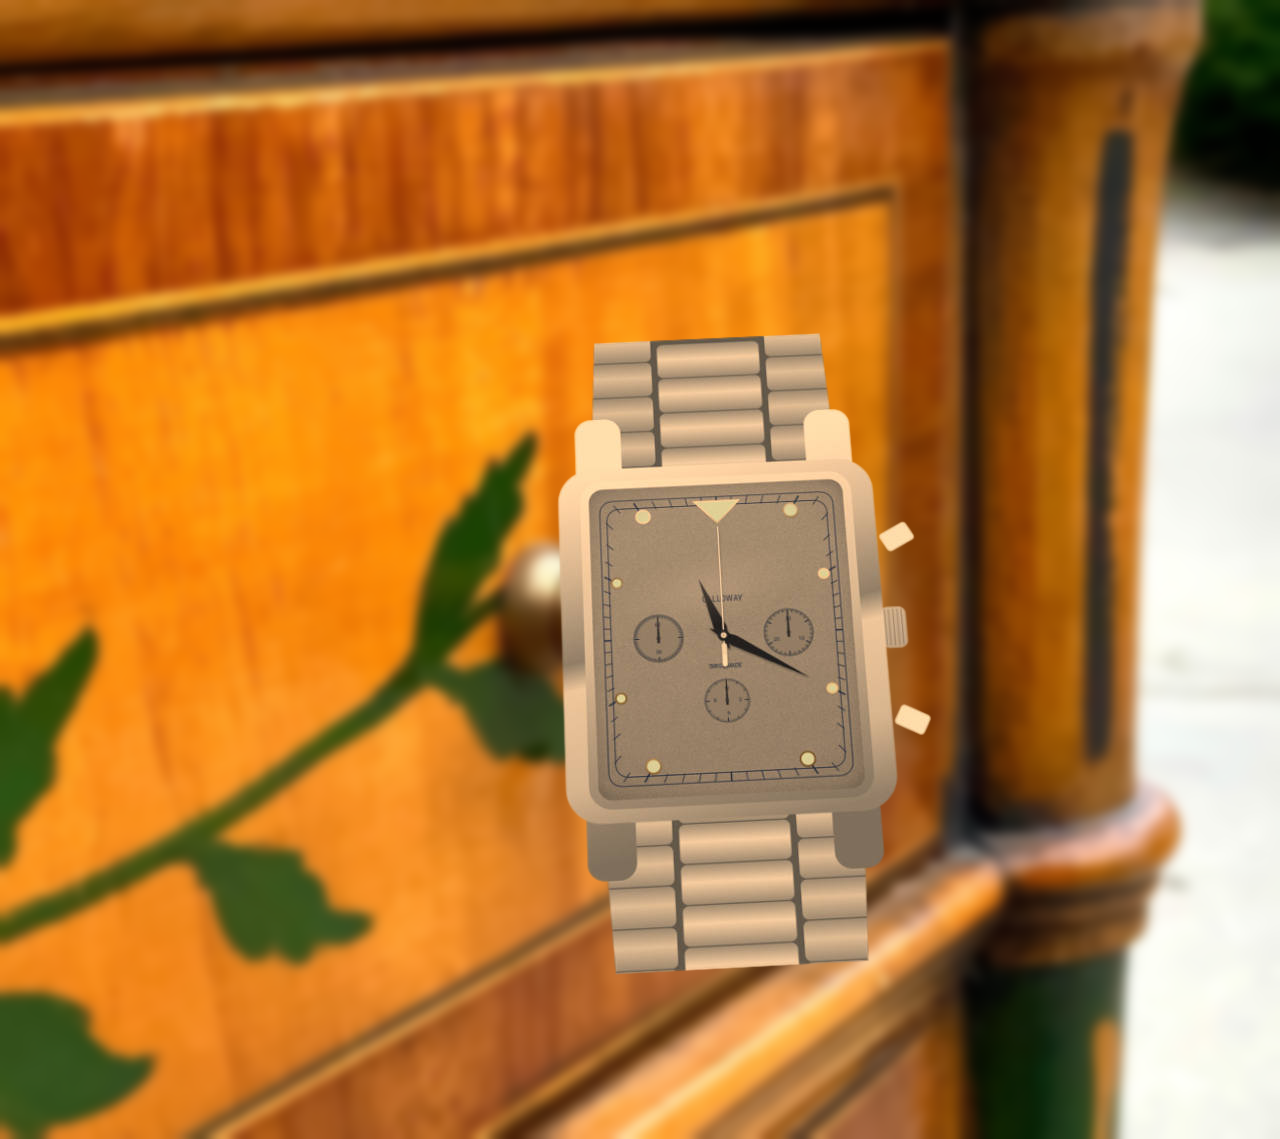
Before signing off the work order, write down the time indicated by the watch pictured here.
11:20
